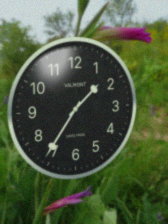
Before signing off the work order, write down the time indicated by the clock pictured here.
1:36
